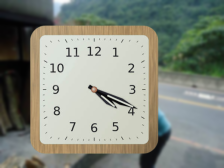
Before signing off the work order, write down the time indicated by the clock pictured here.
4:19
